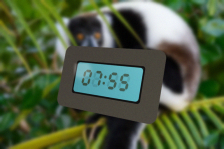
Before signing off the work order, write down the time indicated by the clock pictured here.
7:55
